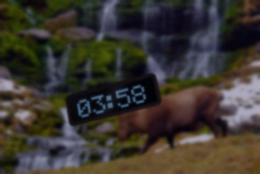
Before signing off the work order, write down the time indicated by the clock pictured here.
3:58
